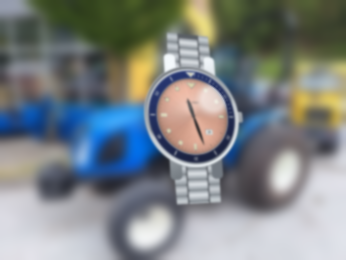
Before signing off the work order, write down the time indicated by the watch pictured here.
11:27
